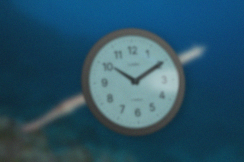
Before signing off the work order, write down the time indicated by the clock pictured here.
10:10
